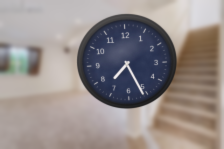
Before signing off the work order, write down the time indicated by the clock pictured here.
7:26
